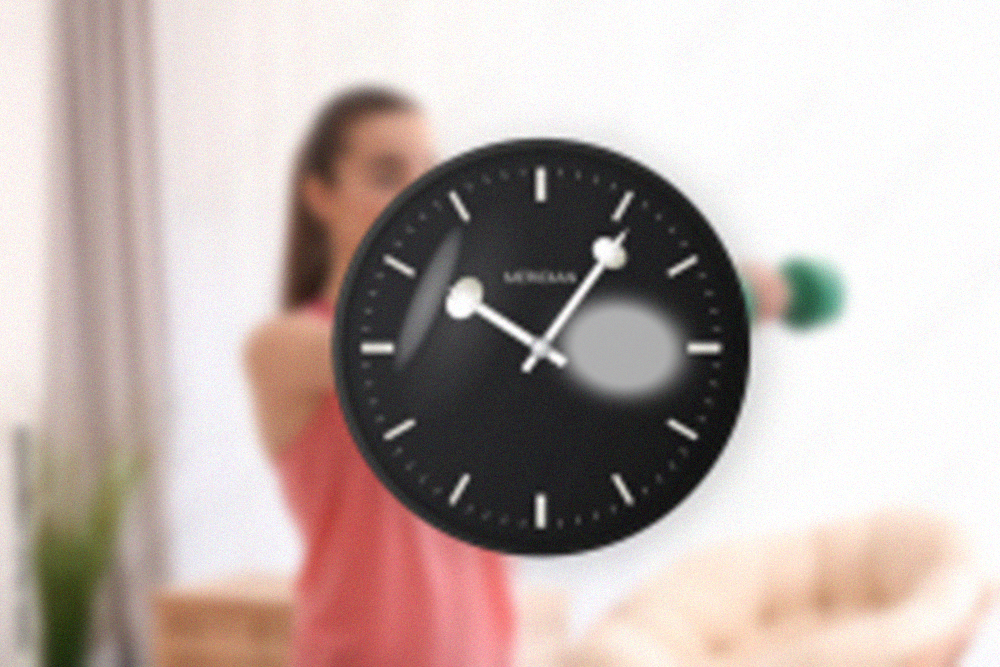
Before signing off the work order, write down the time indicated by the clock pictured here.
10:06
